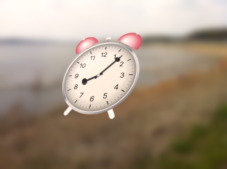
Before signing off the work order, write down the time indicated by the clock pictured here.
8:07
